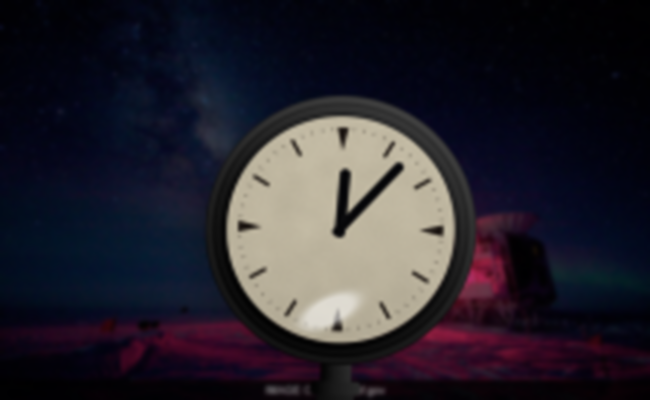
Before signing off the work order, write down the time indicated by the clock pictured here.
12:07
